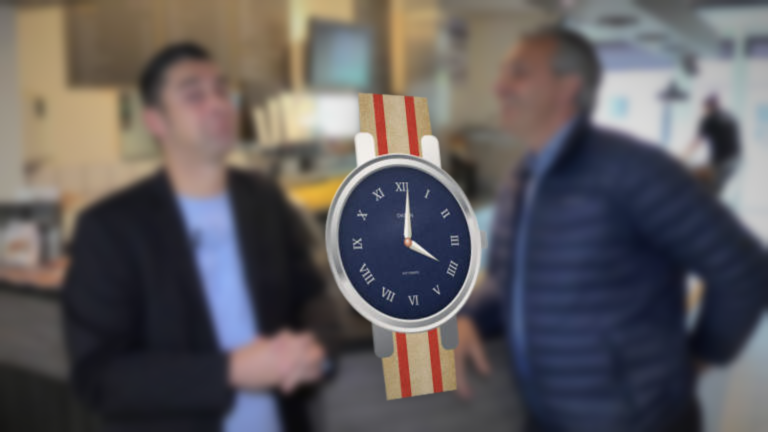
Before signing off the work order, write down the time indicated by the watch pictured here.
4:01
